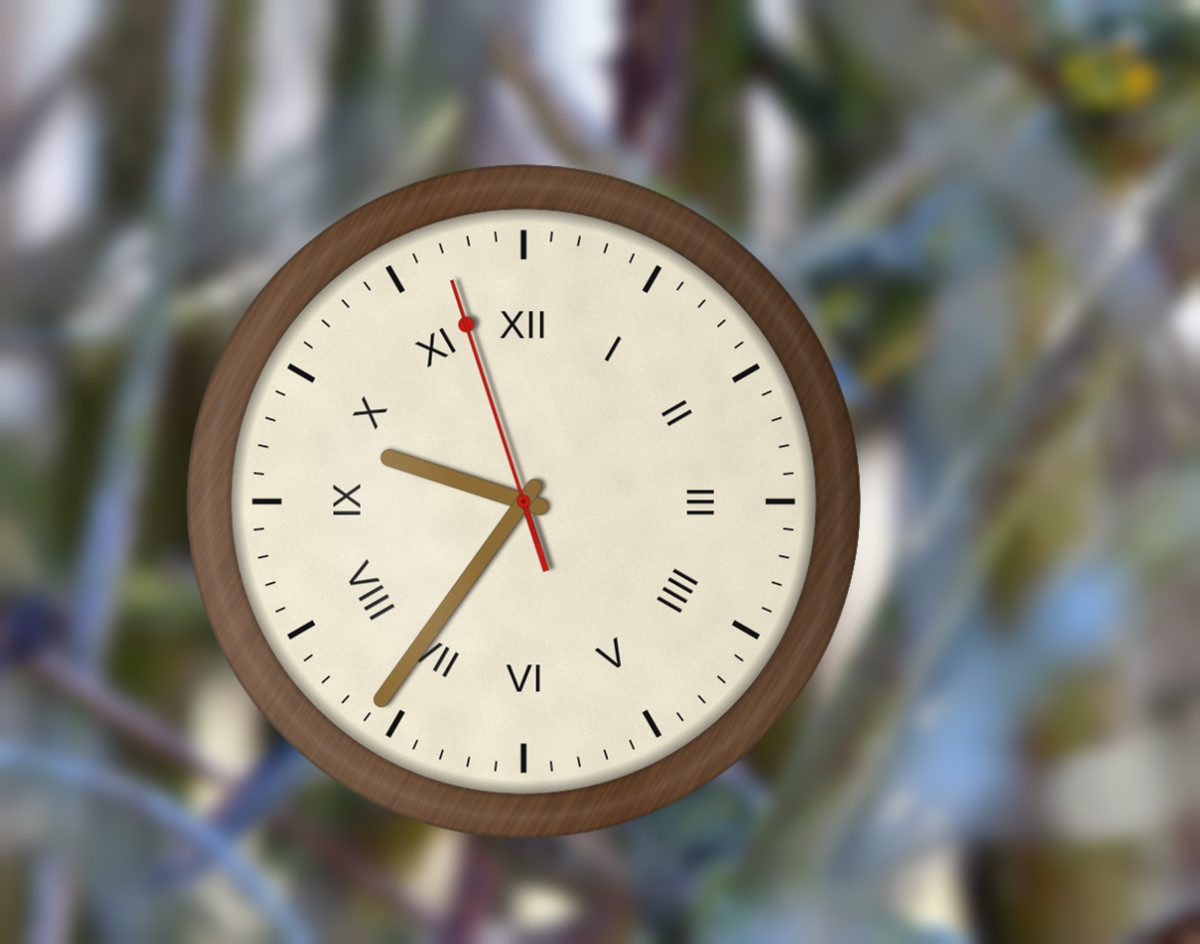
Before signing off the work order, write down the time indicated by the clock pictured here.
9:35:57
